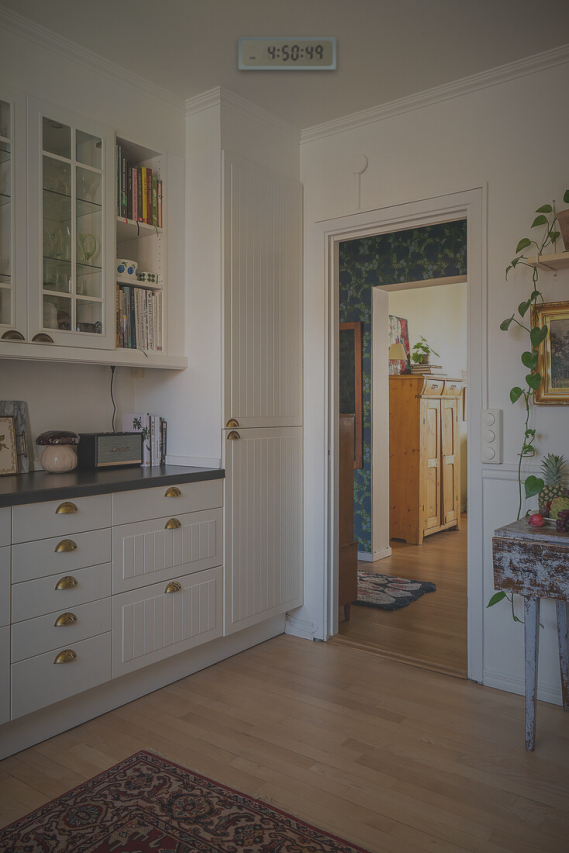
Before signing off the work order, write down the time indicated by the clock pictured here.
4:50:49
